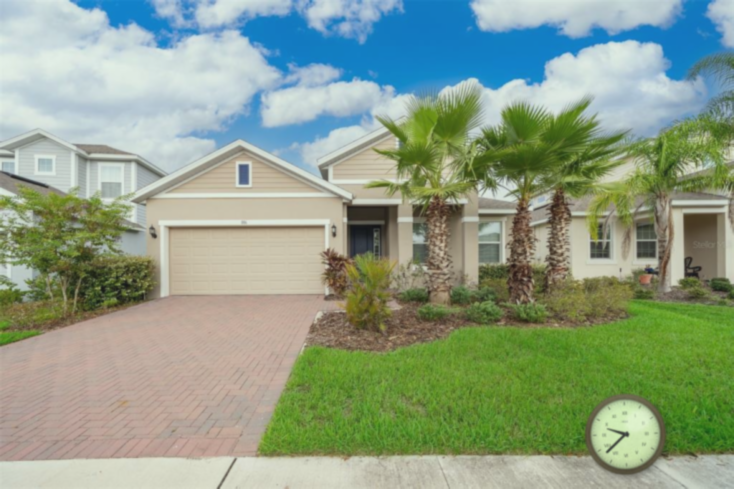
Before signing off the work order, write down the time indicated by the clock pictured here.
9:38
